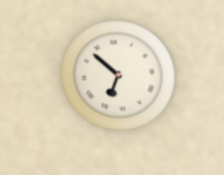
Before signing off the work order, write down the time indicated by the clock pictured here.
6:53
